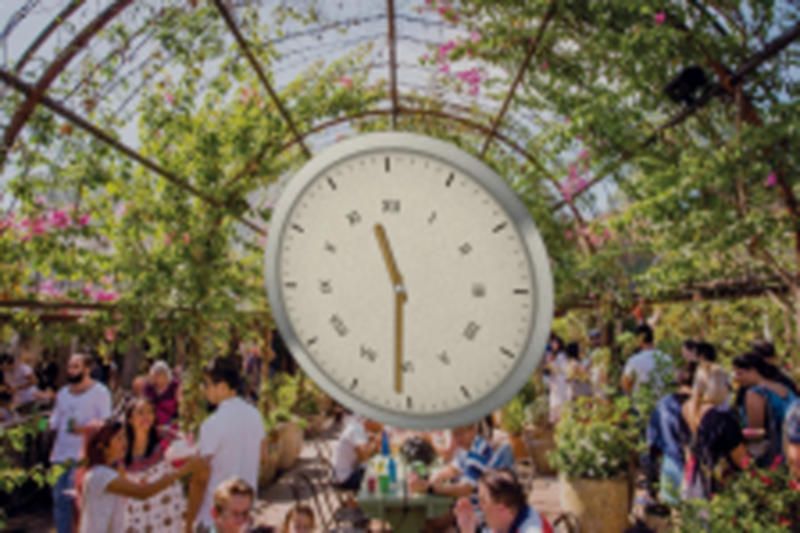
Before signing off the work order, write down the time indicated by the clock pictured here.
11:31
